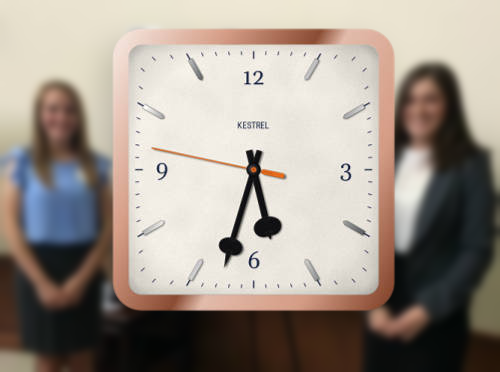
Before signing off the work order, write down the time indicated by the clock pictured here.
5:32:47
